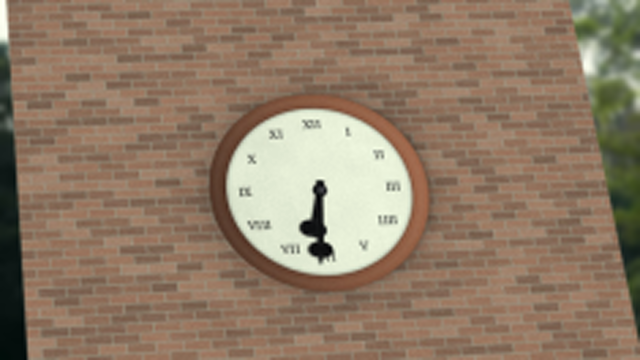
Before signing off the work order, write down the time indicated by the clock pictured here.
6:31
